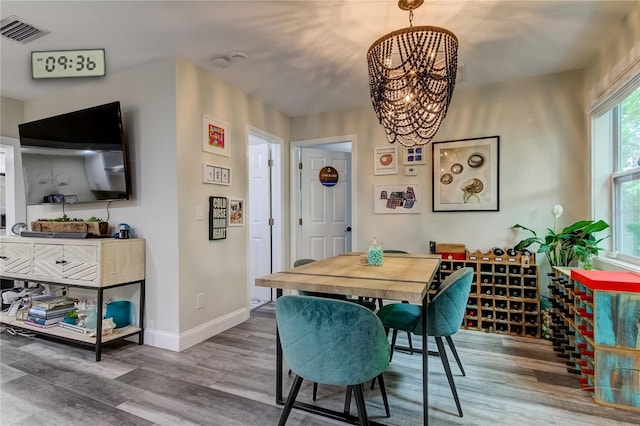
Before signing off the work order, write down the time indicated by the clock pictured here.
9:36
